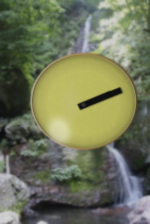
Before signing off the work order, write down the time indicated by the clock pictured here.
2:11
